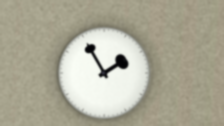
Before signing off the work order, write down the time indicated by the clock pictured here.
1:55
